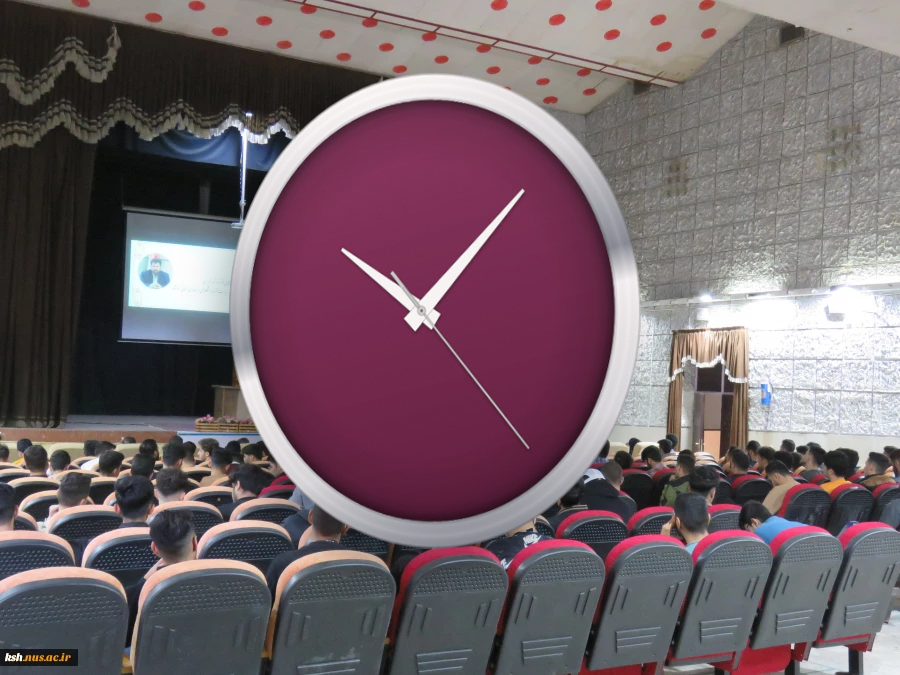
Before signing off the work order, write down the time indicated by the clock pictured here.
10:07:23
